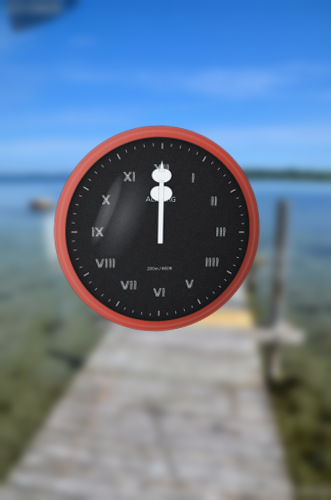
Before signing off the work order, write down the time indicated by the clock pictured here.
12:00
